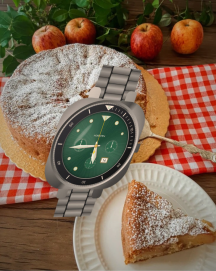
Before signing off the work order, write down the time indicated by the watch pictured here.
5:44
